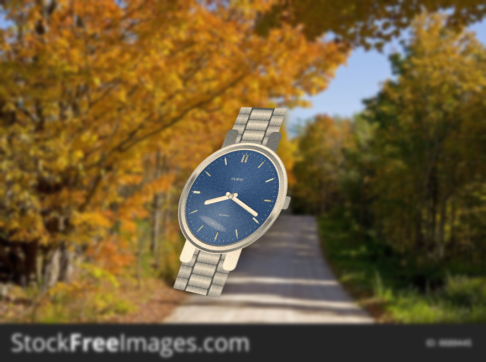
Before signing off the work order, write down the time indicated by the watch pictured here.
8:19
